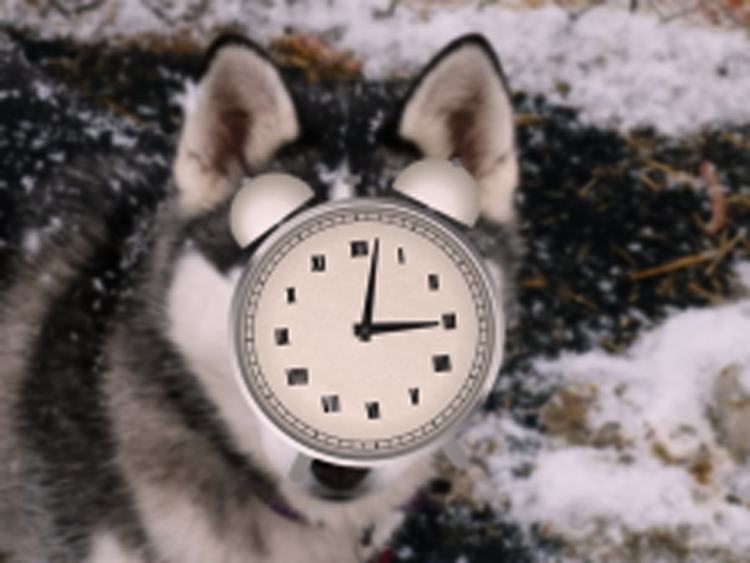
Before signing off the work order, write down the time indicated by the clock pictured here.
3:02
